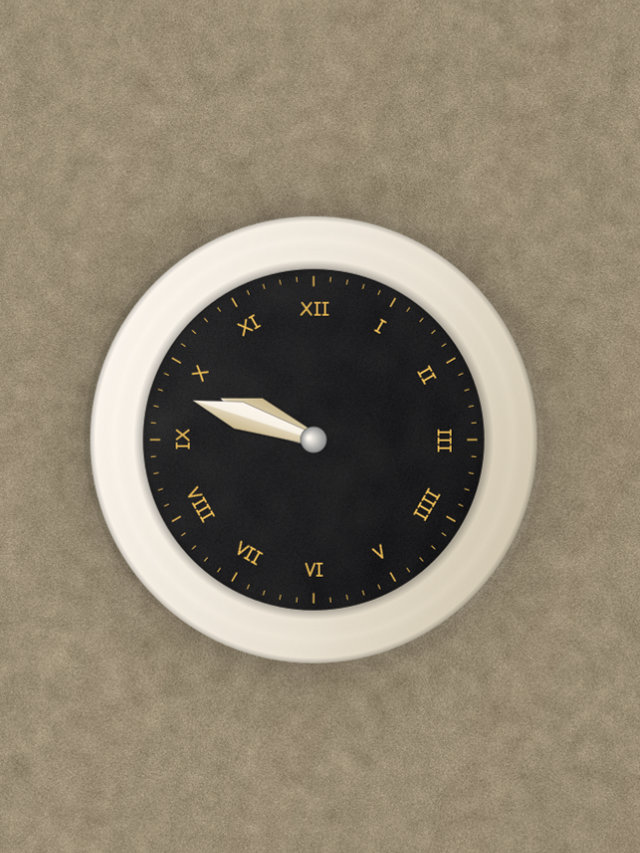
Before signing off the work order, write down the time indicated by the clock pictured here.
9:48
